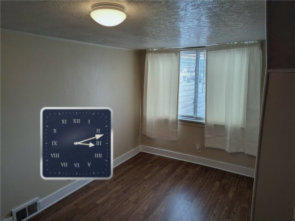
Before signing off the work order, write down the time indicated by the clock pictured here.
3:12
